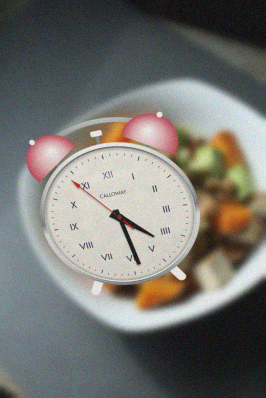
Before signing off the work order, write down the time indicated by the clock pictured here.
4:28:54
